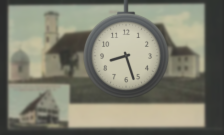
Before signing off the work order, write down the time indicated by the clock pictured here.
8:27
